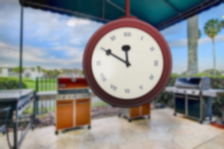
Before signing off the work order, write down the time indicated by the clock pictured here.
11:50
